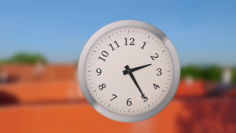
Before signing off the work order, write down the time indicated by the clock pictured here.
2:25
